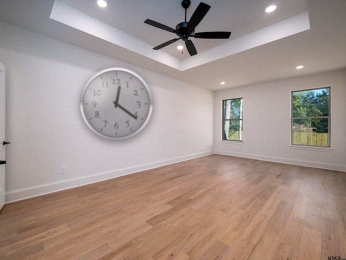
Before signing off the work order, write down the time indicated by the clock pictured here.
12:21
